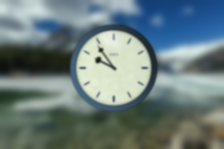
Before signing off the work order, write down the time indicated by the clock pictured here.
9:54
